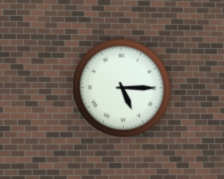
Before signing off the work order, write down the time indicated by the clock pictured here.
5:15
